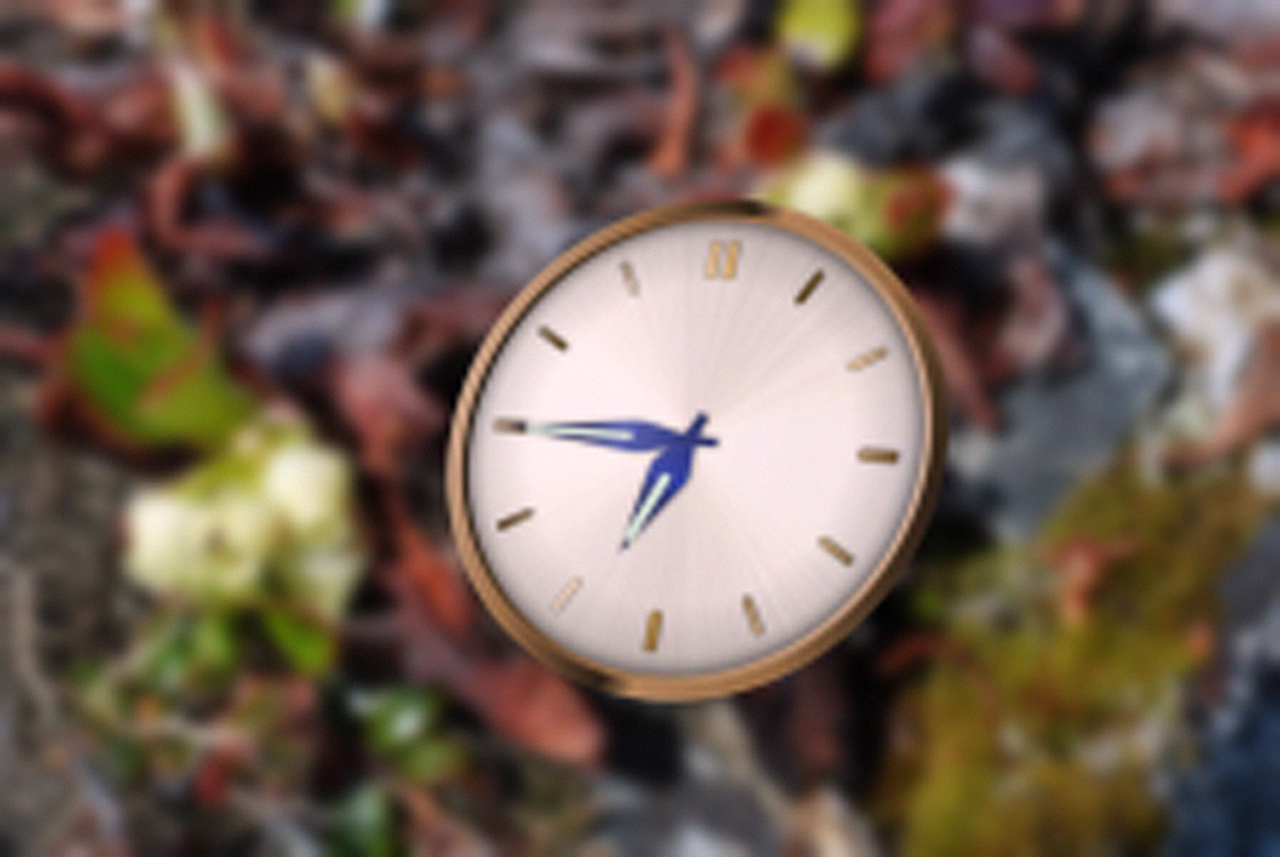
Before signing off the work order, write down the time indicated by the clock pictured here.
6:45
